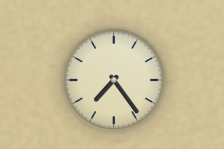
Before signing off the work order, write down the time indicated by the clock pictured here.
7:24
